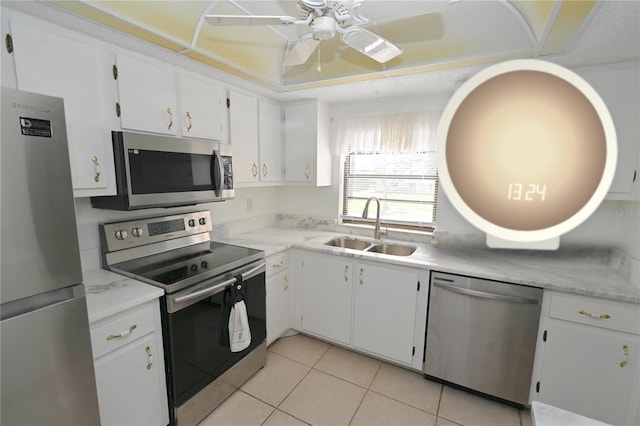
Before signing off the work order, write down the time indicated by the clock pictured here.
13:24
